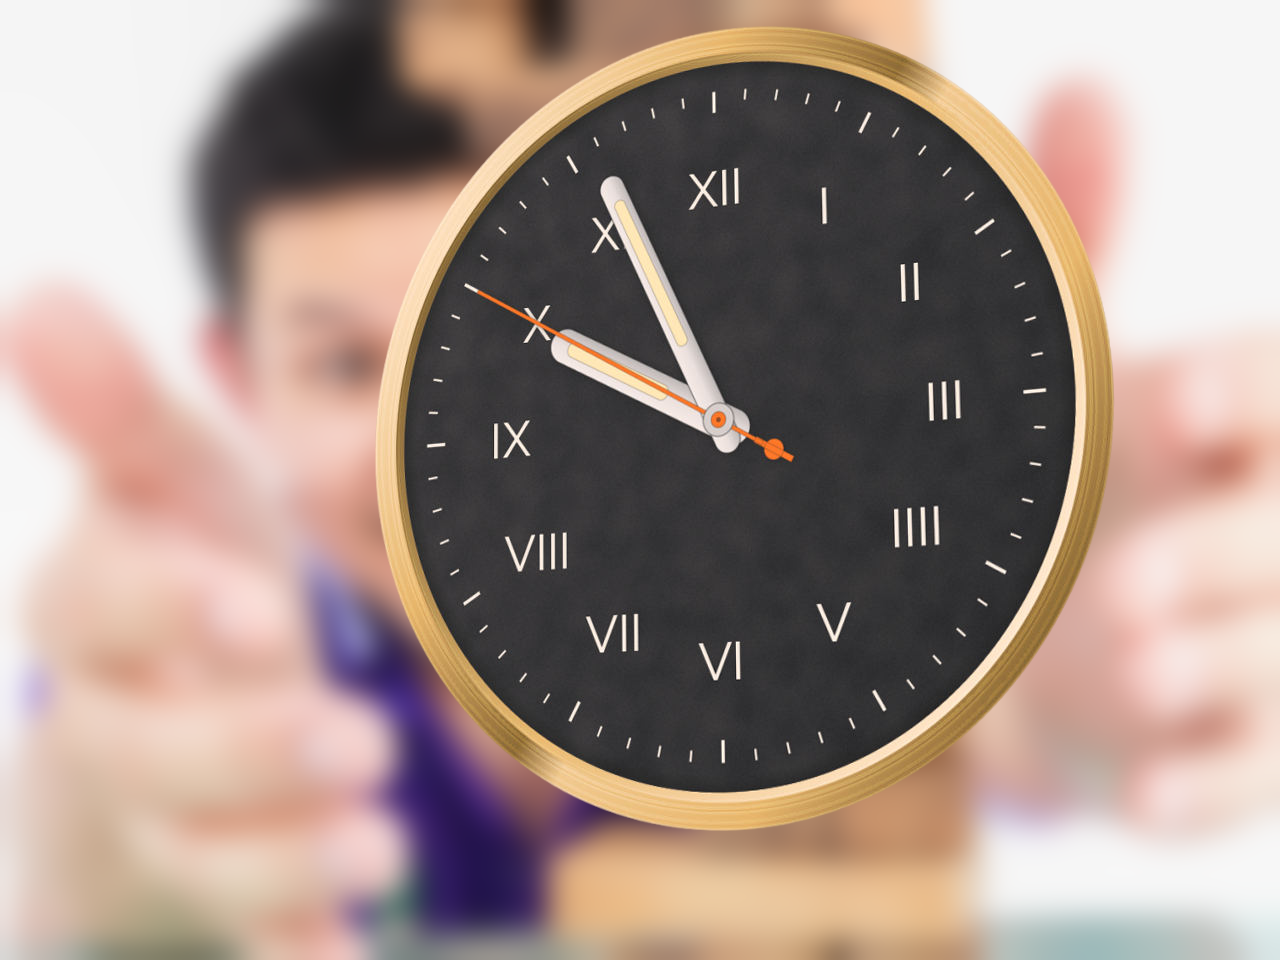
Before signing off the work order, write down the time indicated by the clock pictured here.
9:55:50
